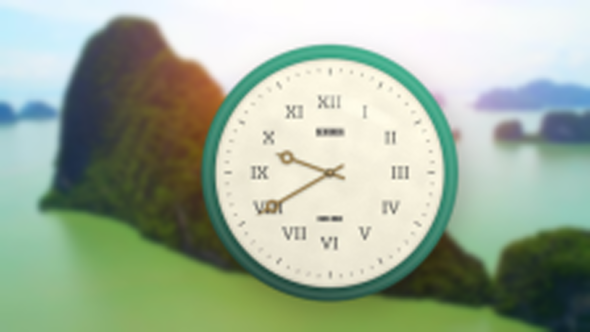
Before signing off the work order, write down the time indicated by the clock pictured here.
9:40
